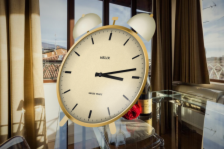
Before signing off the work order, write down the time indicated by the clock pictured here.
3:13
